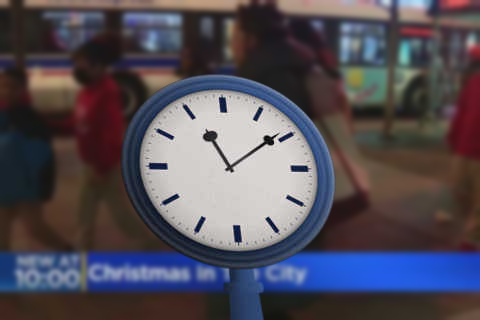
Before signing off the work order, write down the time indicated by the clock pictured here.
11:09
